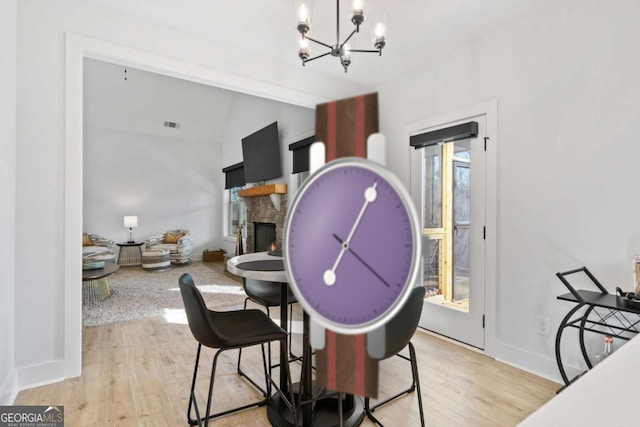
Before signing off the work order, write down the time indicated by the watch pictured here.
7:05:21
